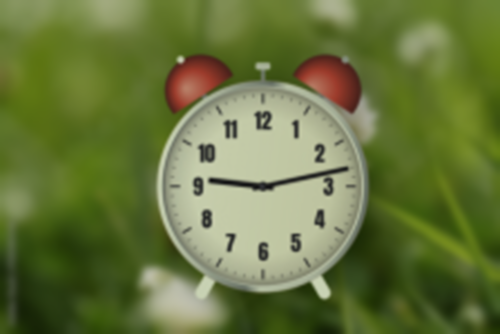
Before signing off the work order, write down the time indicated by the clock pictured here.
9:13
